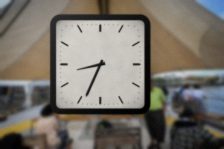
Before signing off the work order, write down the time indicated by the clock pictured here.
8:34
